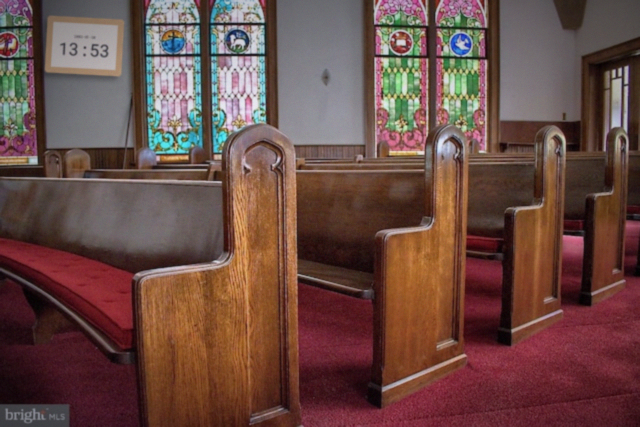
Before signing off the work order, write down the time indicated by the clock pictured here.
13:53
